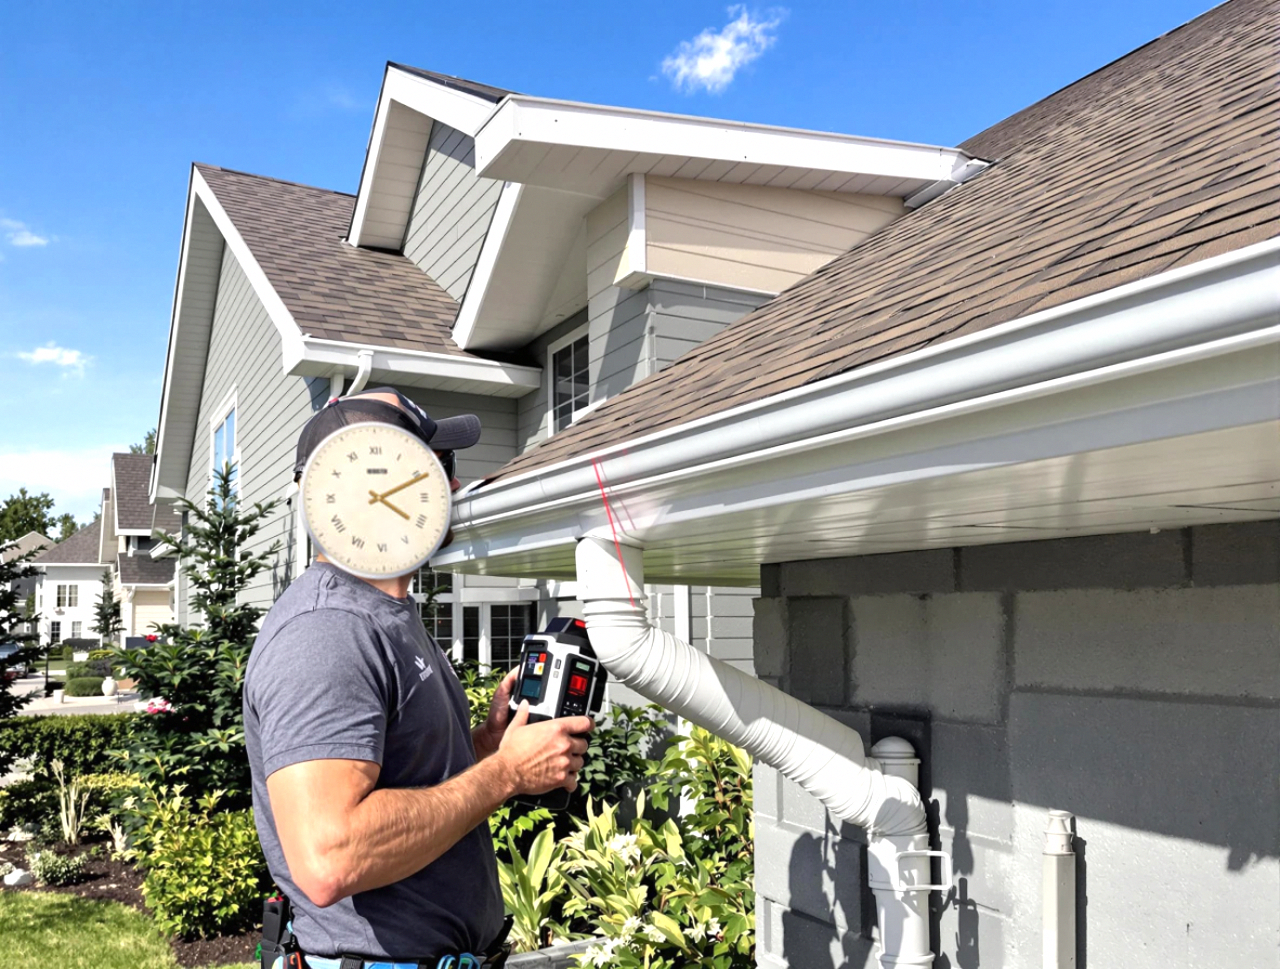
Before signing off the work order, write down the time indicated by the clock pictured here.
4:11
